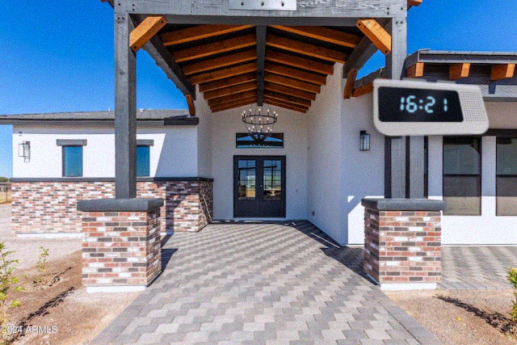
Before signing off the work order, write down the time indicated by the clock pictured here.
16:21
